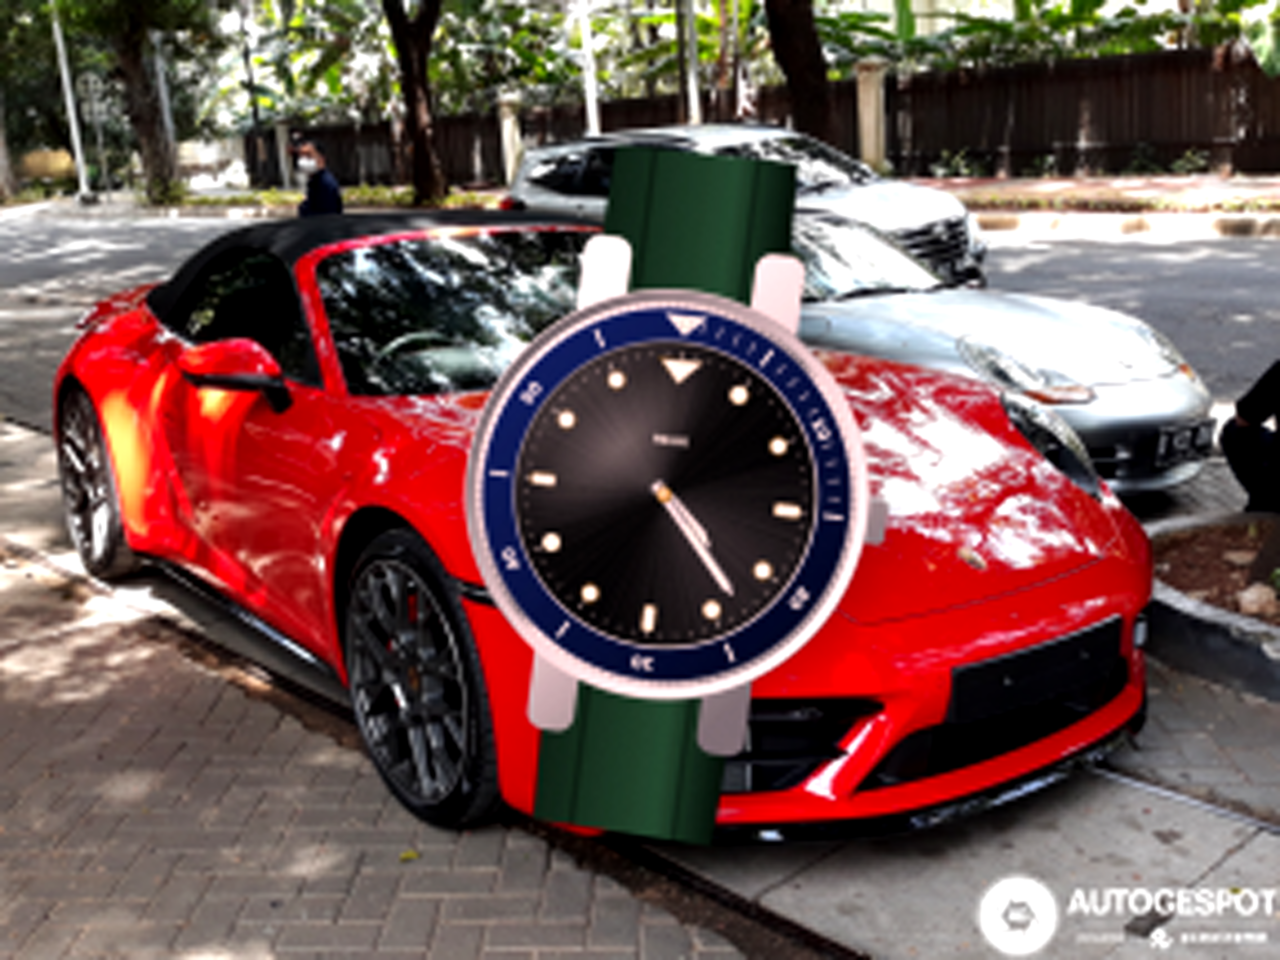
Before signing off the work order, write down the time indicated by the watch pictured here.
4:23
